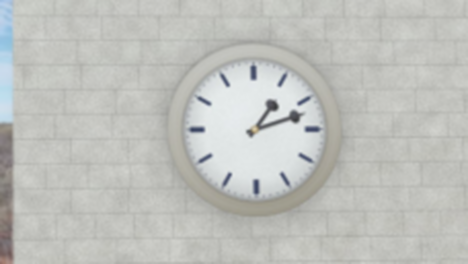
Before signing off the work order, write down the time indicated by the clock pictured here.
1:12
